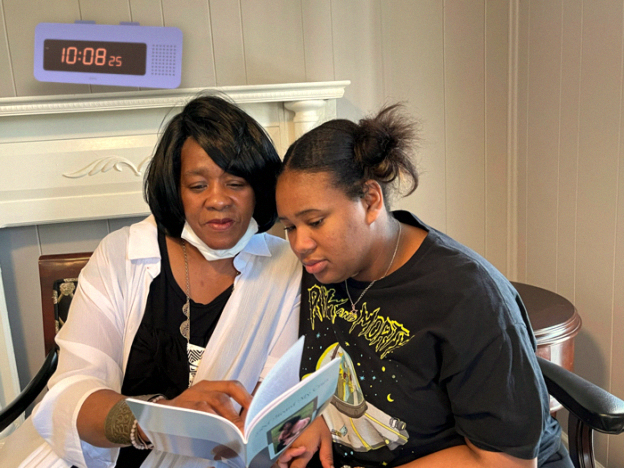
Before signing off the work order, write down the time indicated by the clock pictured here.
10:08:25
